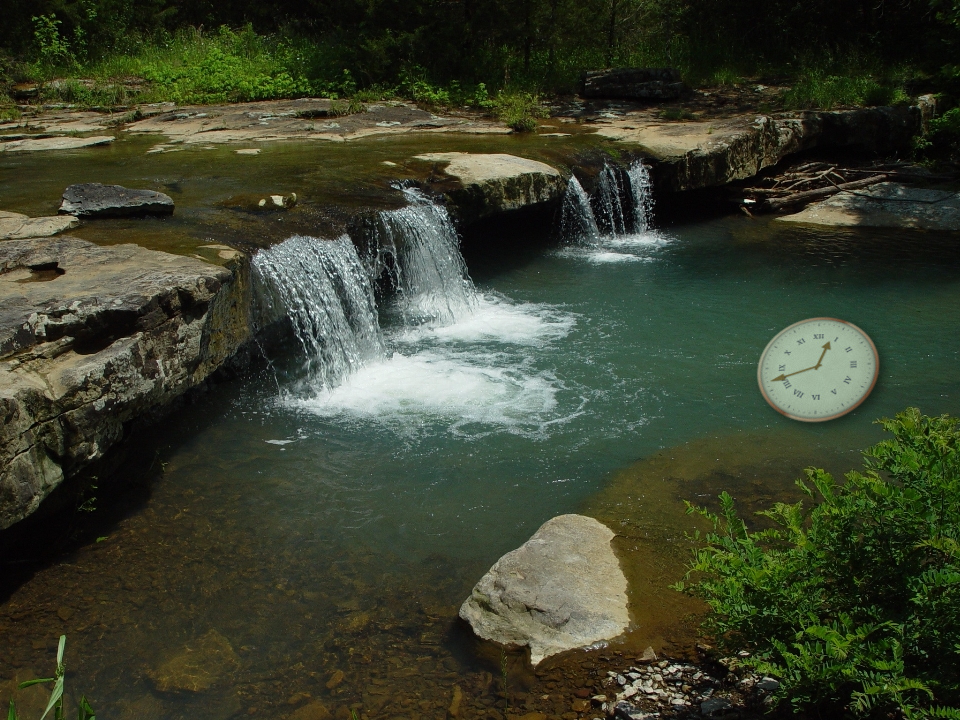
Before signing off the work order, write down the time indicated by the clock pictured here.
12:42
